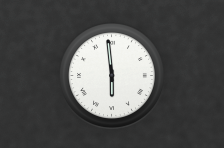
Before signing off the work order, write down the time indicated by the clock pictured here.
5:59
